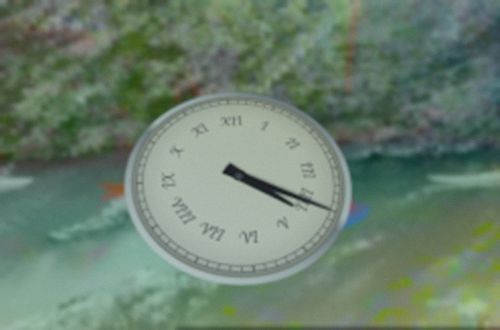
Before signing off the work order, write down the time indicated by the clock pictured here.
4:20
